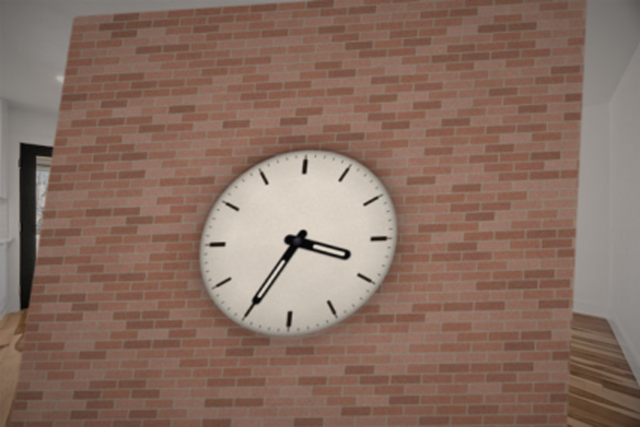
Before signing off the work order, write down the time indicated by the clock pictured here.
3:35
